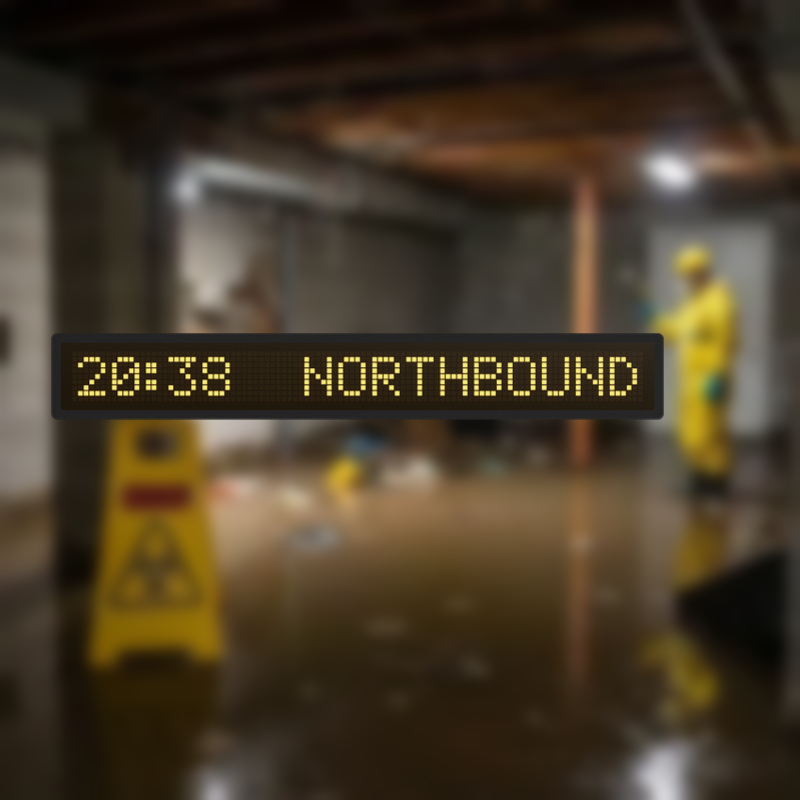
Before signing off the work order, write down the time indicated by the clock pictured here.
20:38
